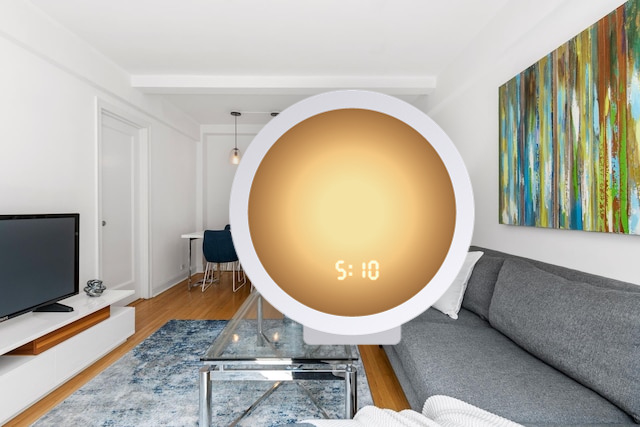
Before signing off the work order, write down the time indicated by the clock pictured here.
5:10
